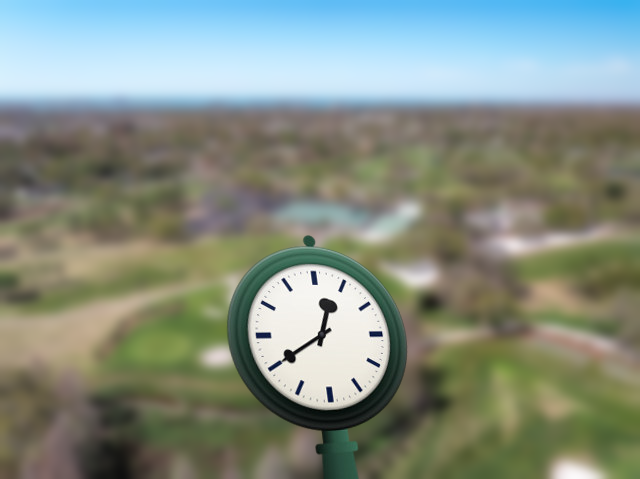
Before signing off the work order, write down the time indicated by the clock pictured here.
12:40
